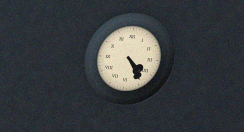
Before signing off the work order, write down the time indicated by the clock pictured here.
4:24
